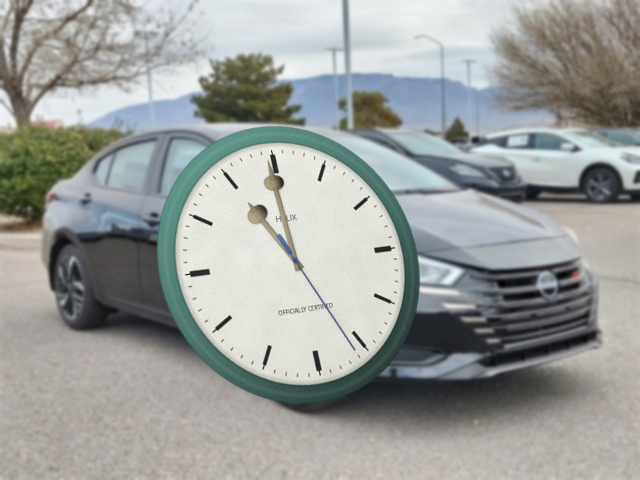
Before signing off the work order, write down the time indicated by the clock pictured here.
10:59:26
